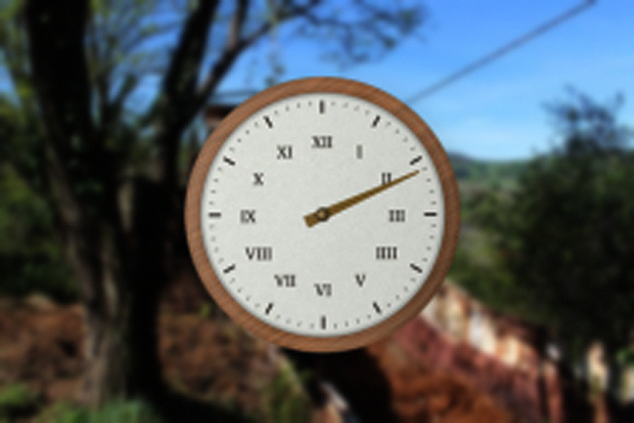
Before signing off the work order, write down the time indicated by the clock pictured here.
2:11
